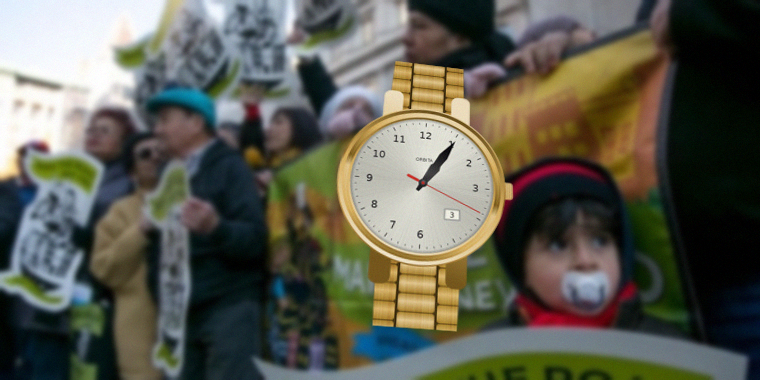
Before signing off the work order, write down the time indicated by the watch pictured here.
1:05:19
